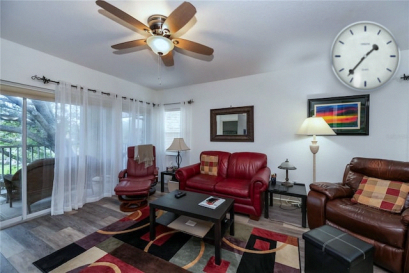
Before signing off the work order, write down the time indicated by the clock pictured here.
1:37
